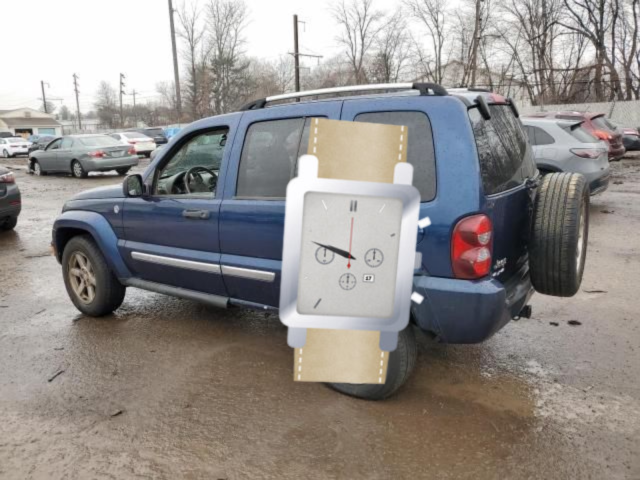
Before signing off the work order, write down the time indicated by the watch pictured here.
9:48
